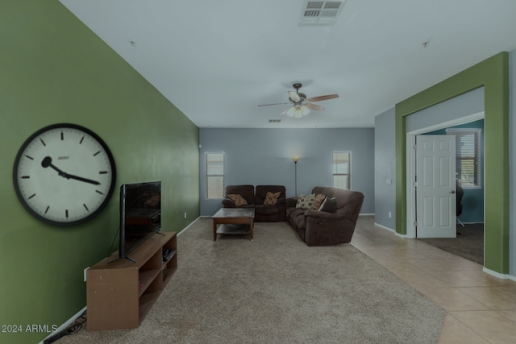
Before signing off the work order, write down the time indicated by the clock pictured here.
10:18
